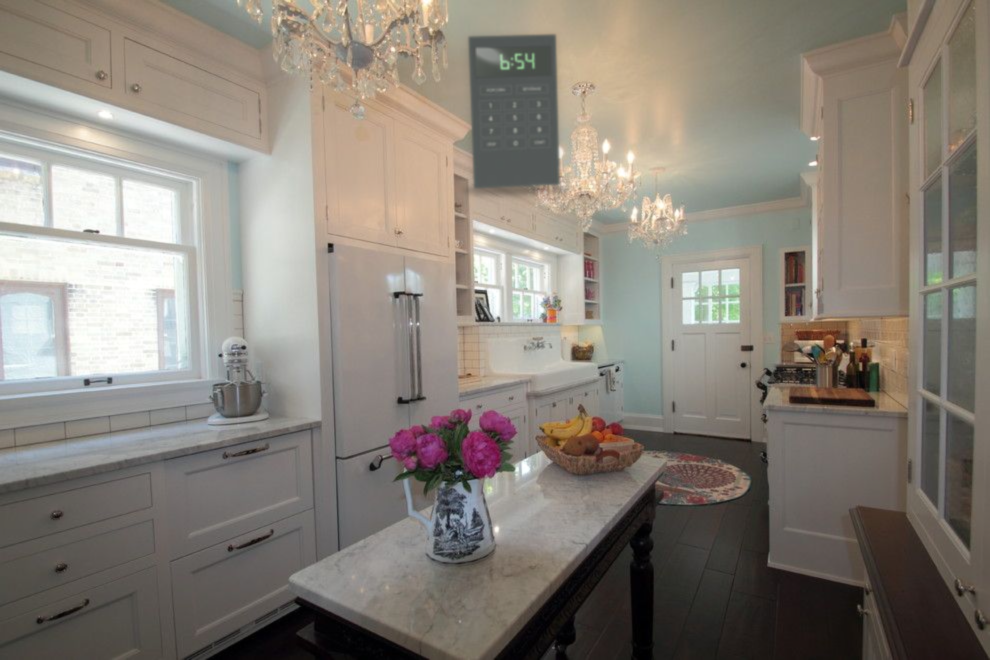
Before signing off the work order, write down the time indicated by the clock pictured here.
6:54
